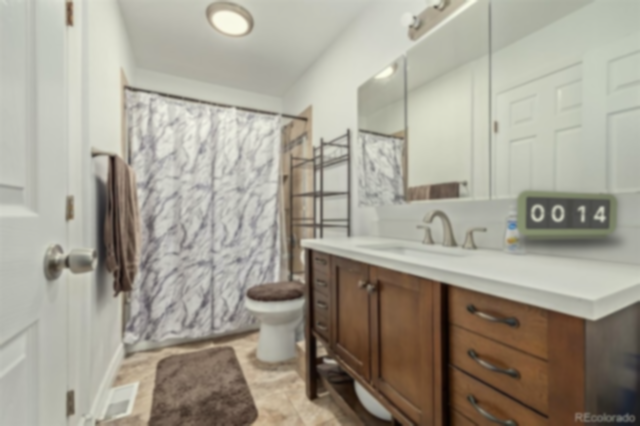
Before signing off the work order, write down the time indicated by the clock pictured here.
0:14
